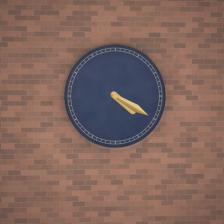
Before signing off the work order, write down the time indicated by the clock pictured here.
4:20
